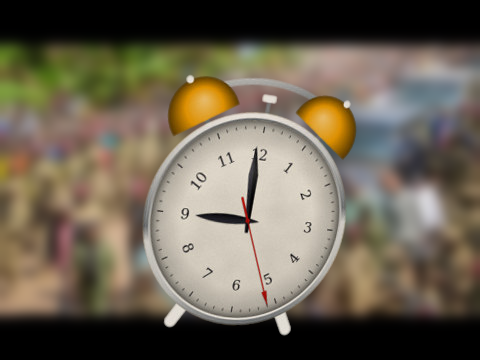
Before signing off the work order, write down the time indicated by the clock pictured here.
8:59:26
